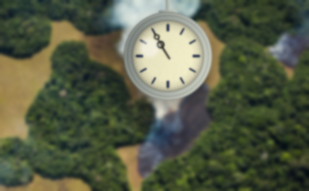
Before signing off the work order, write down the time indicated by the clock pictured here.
10:55
